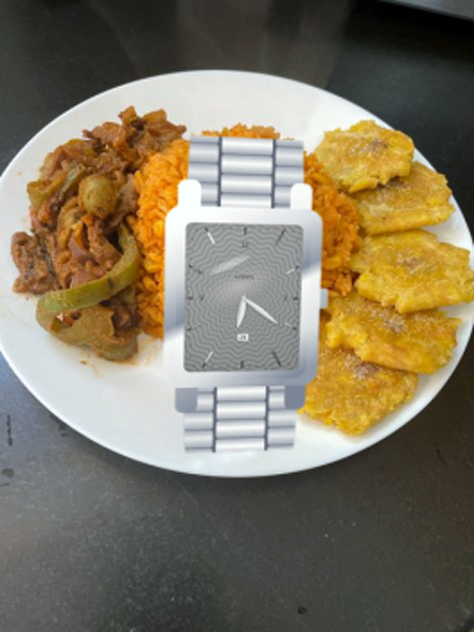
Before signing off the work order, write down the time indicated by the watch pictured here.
6:21
